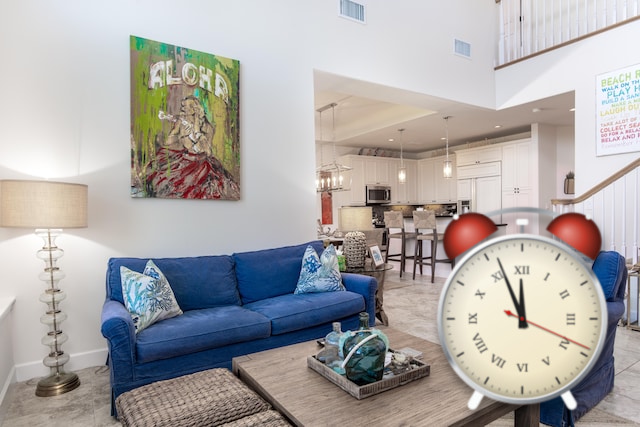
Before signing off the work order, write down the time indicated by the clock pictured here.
11:56:19
